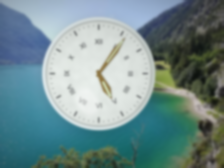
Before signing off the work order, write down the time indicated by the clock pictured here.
5:06
